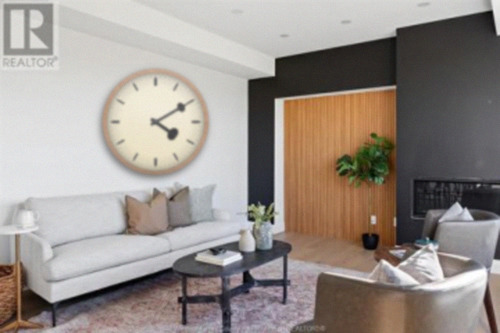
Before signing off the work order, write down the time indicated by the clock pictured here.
4:10
